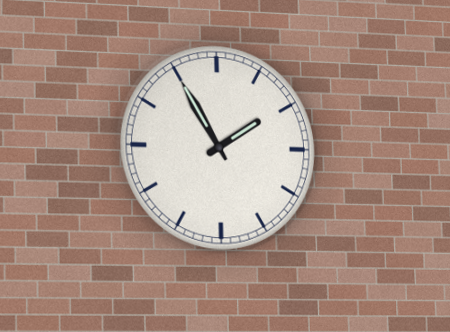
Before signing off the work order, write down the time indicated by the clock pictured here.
1:55
